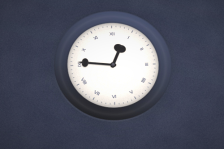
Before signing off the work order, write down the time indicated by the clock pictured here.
12:46
